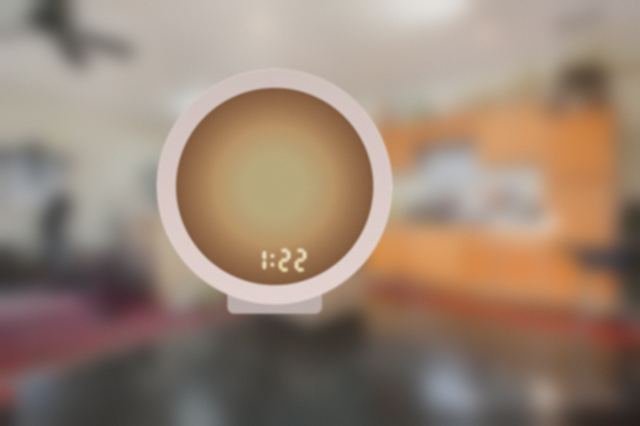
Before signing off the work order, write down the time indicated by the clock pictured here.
1:22
